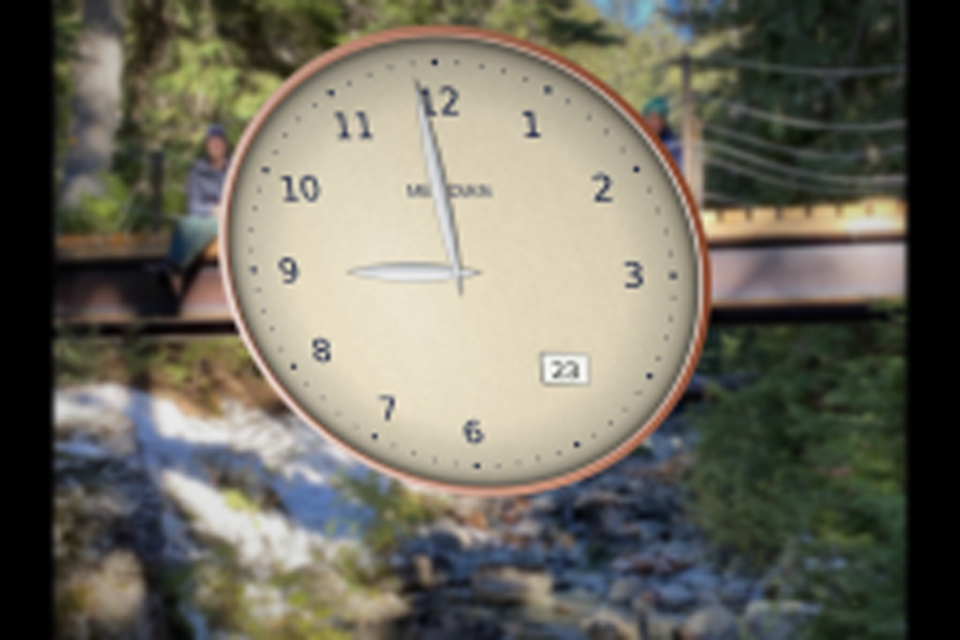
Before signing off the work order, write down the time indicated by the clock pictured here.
8:59
